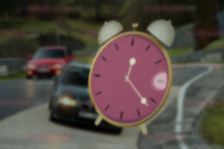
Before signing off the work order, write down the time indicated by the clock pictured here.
12:22
